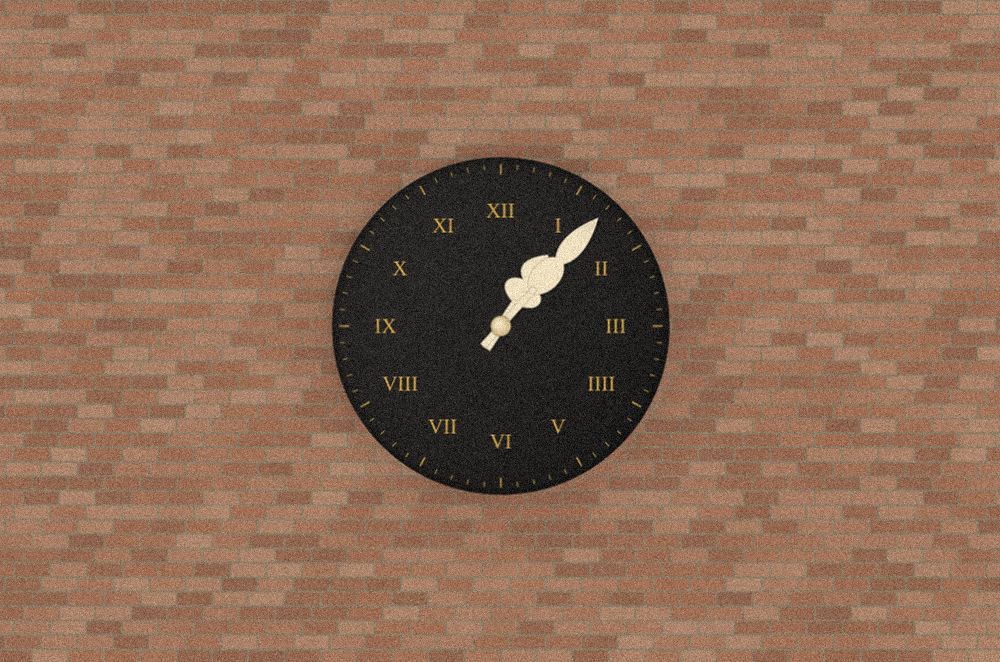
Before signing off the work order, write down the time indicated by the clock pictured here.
1:07
